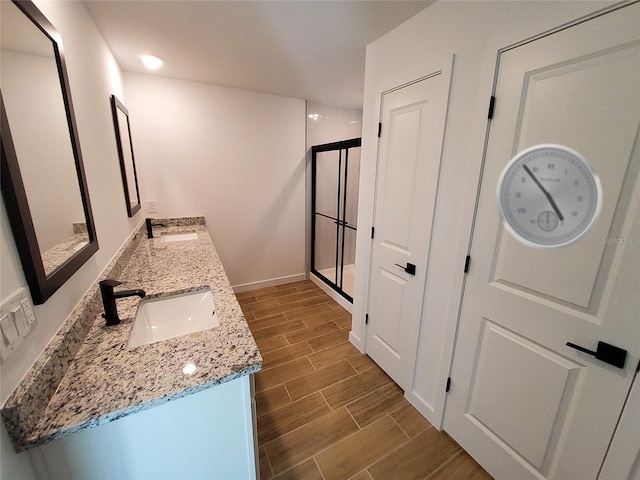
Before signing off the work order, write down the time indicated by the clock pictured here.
4:53
